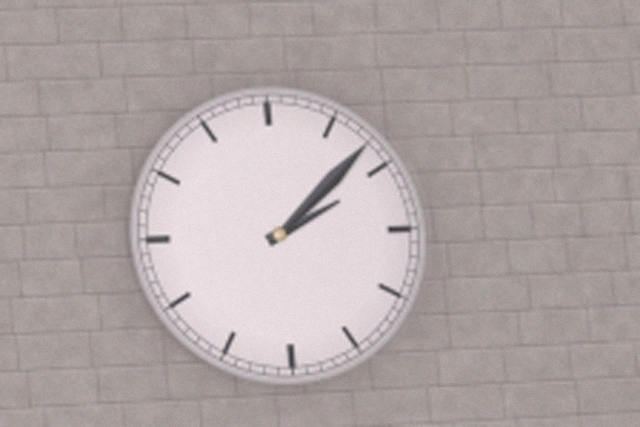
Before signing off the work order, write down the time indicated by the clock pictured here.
2:08
